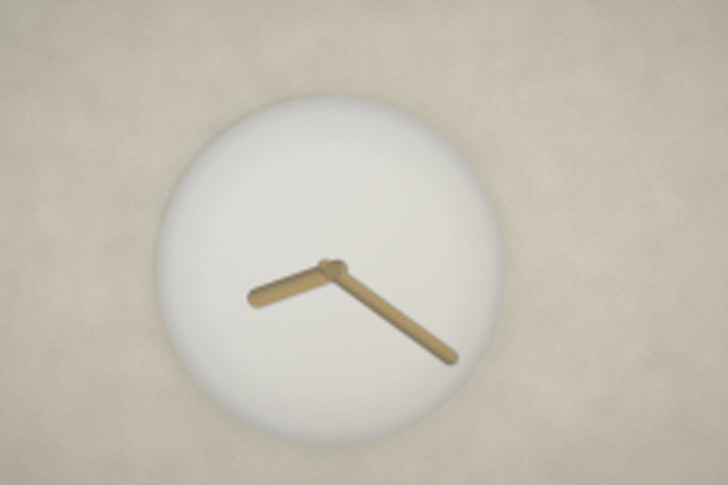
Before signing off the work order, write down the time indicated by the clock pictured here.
8:21
